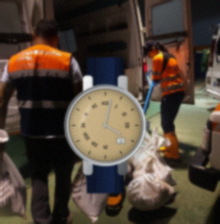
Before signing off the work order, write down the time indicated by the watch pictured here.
4:02
